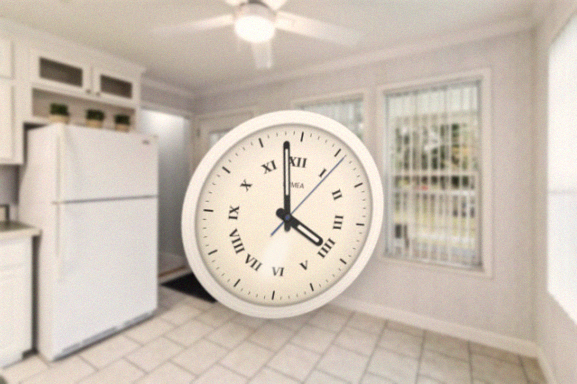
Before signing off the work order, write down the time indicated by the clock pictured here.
3:58:06
